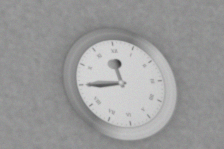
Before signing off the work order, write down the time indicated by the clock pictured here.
11:45
